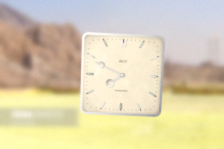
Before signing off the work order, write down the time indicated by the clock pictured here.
7:49
